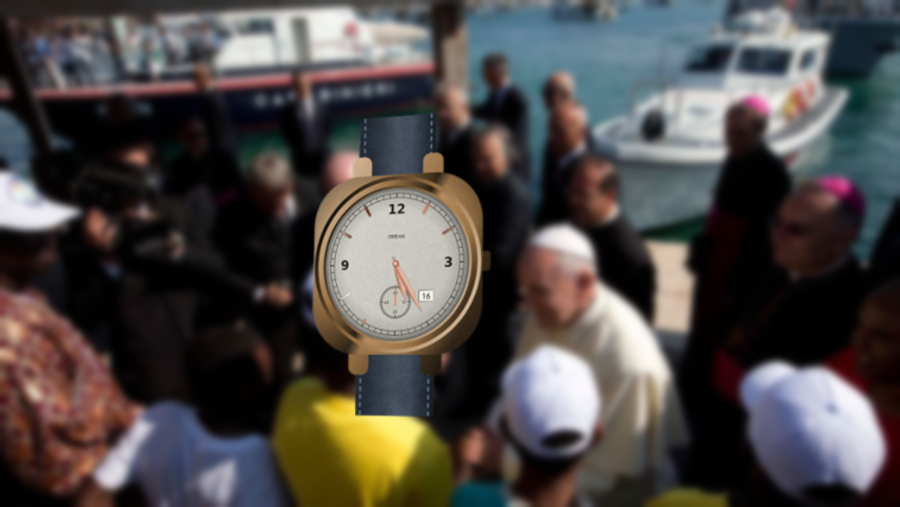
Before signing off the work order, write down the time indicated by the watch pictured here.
5:25
